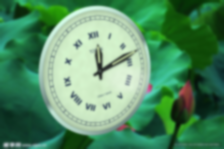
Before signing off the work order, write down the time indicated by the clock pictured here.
12:13
